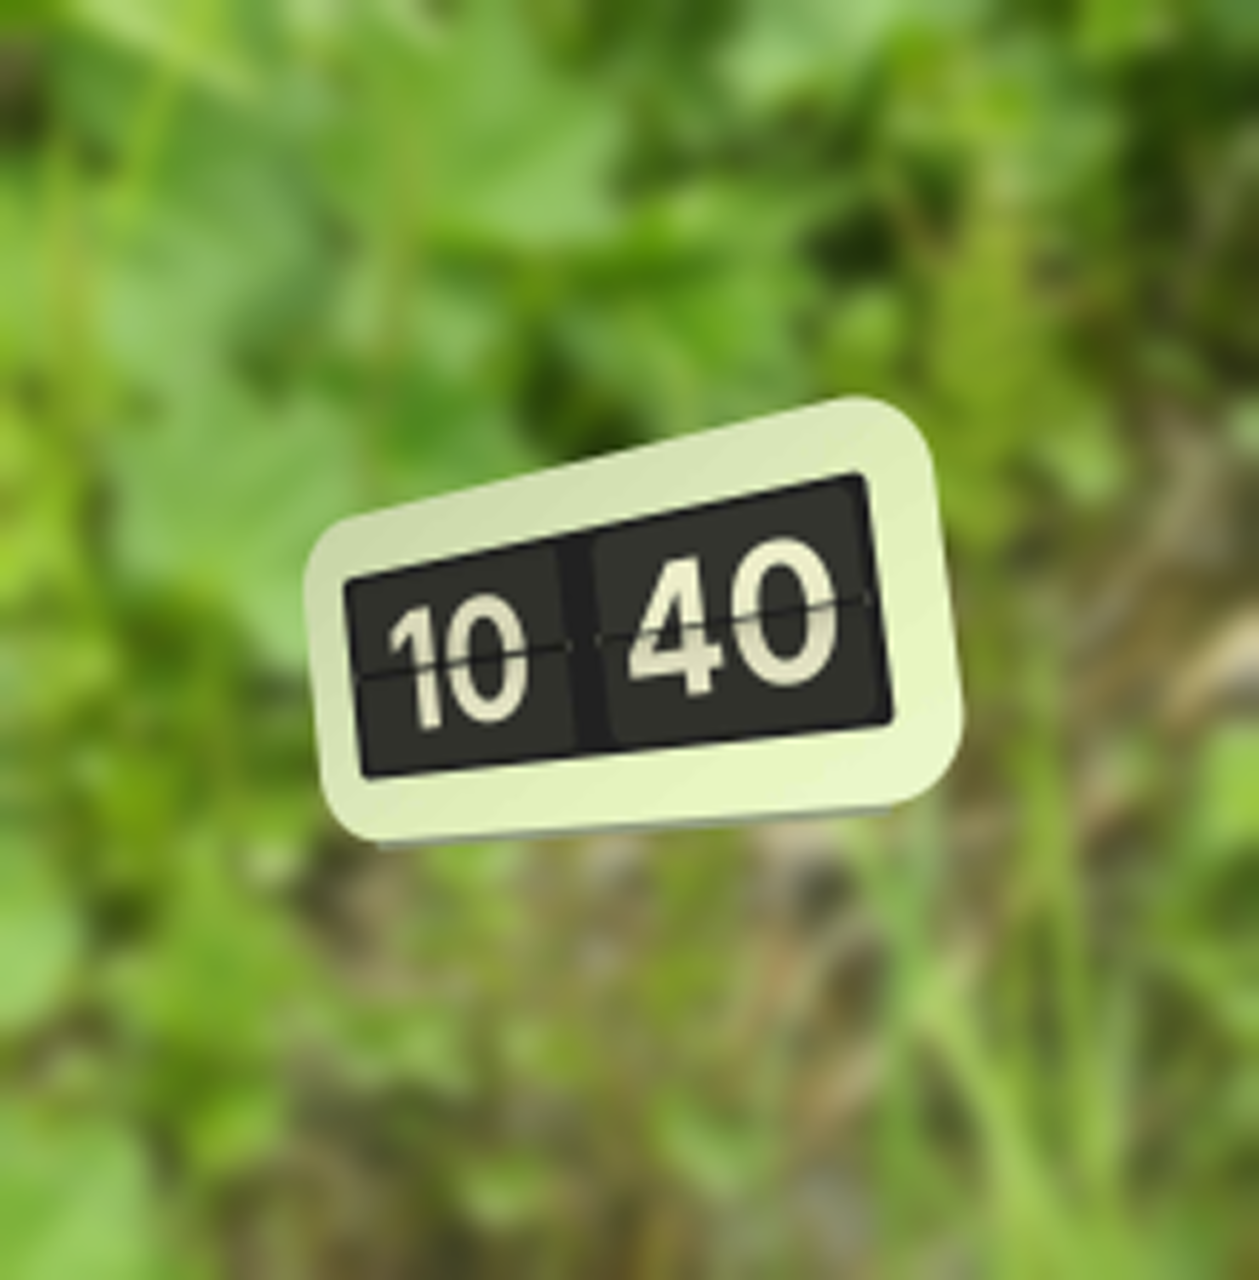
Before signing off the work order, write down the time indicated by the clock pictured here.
10:40
